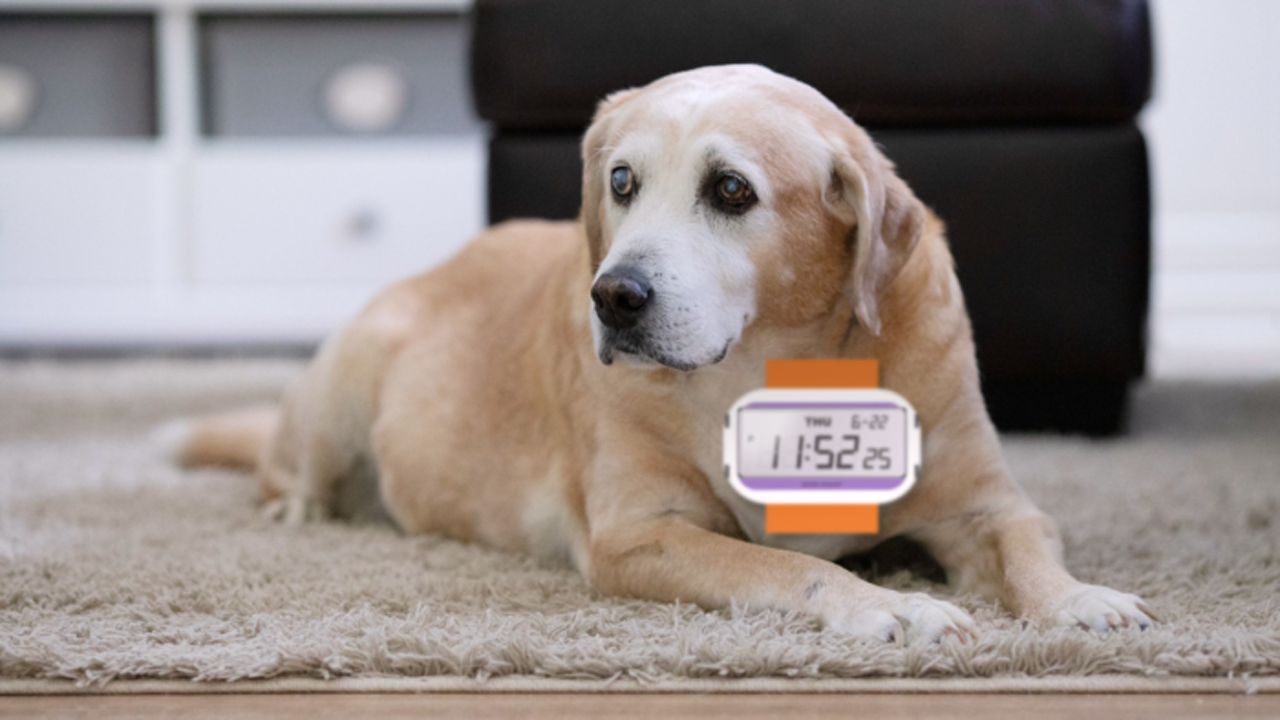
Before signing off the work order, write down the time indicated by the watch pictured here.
11:52:25
